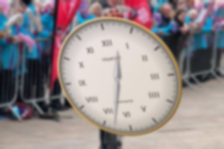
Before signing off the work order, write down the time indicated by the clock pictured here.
12:33
